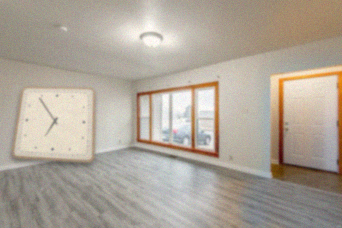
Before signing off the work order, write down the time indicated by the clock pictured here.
6:54
